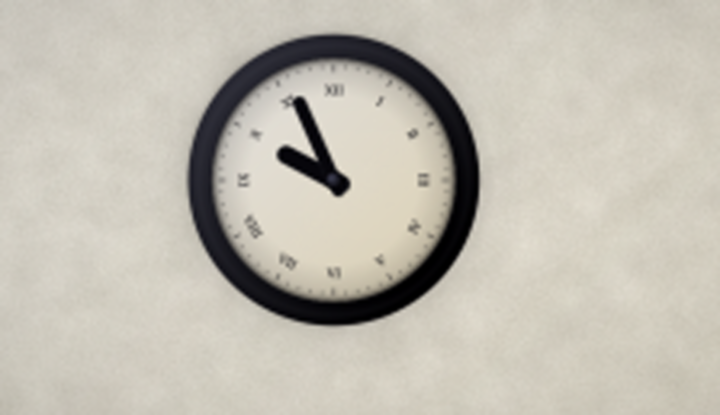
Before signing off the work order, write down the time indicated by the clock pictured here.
9:56
